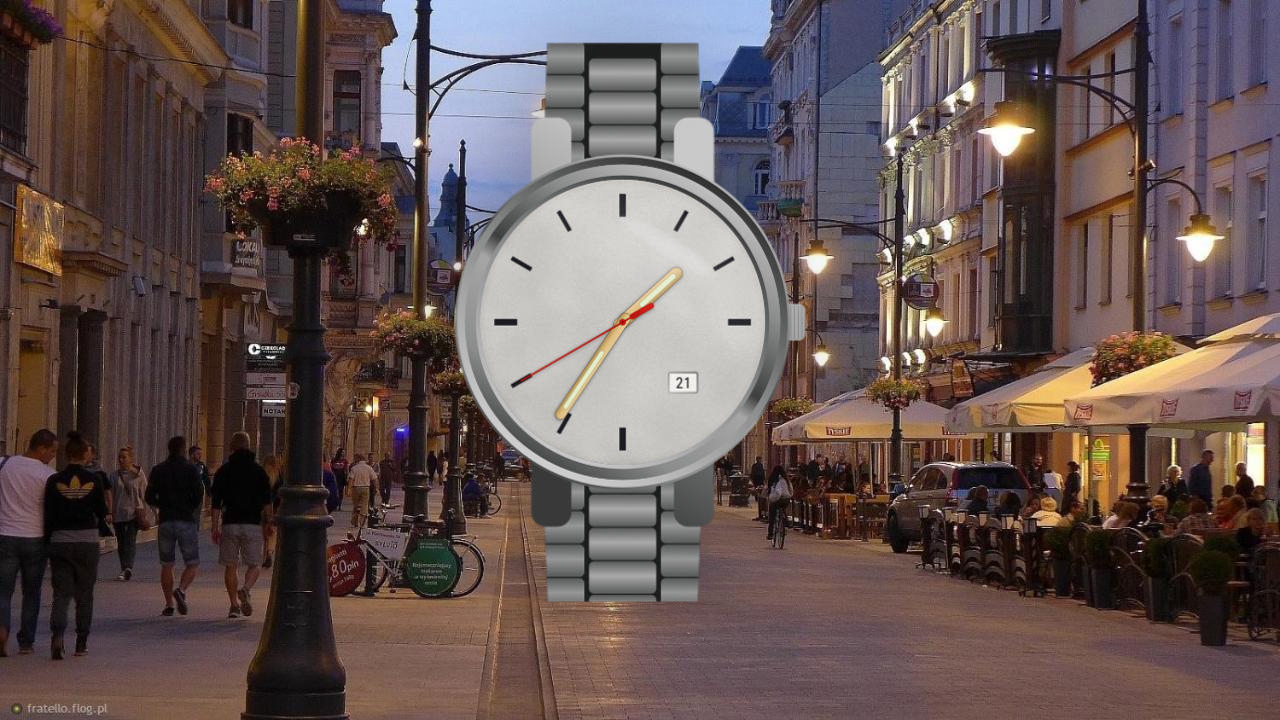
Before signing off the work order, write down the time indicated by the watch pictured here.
1:35:40
